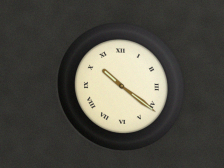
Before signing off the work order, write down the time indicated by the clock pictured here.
10:21
